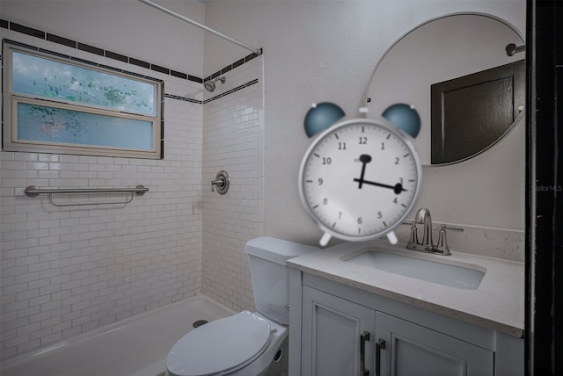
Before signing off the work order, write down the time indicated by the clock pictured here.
12:17
